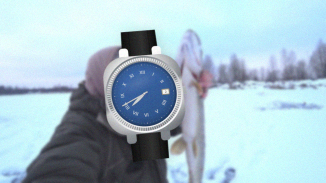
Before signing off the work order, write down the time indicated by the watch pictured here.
7:41
